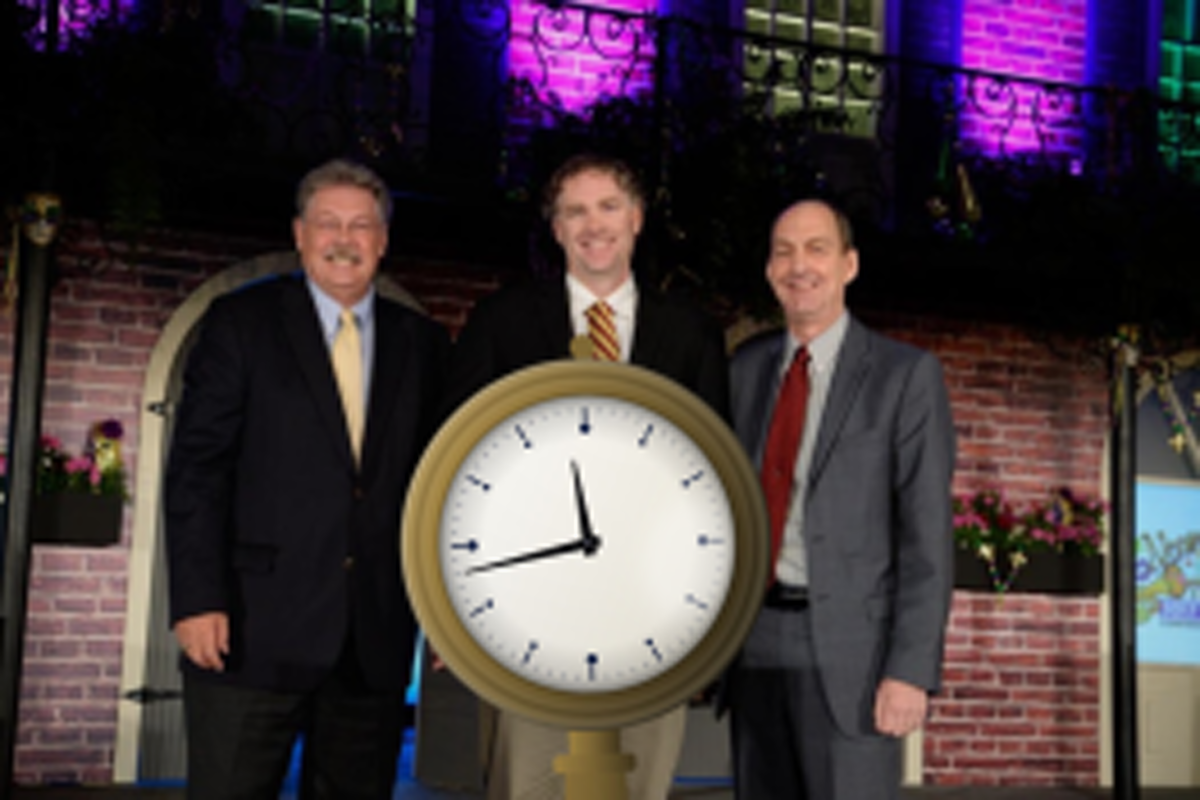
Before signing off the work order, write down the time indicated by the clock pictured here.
11:43
